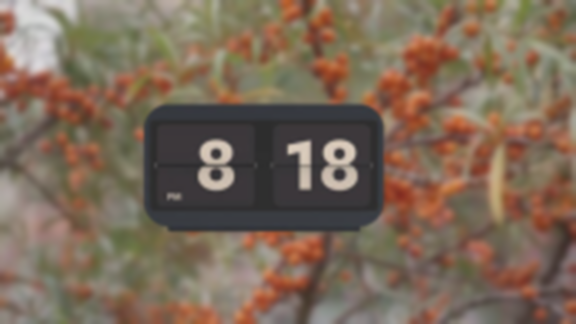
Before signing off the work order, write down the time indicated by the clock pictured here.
8:18
